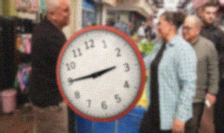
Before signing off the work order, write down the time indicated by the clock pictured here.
2:45
